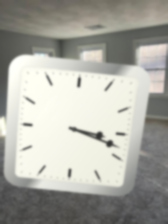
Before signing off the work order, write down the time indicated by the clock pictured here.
3:18
